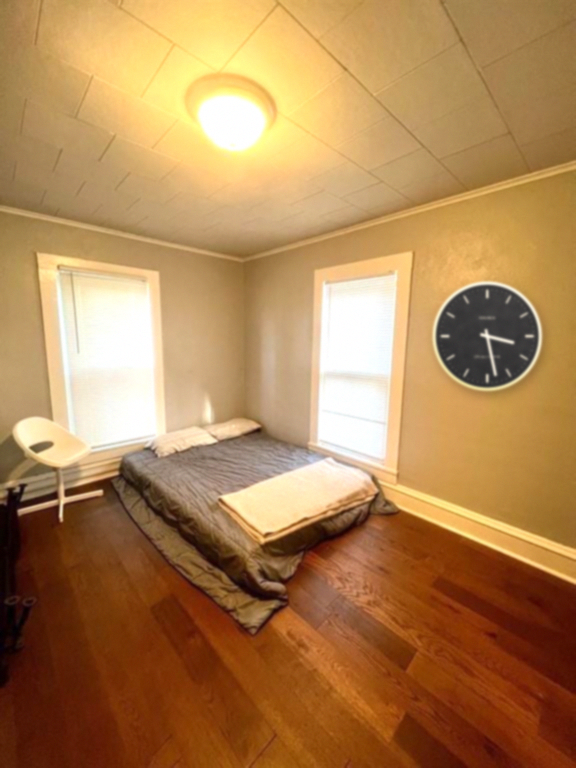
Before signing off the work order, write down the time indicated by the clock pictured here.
3:28
